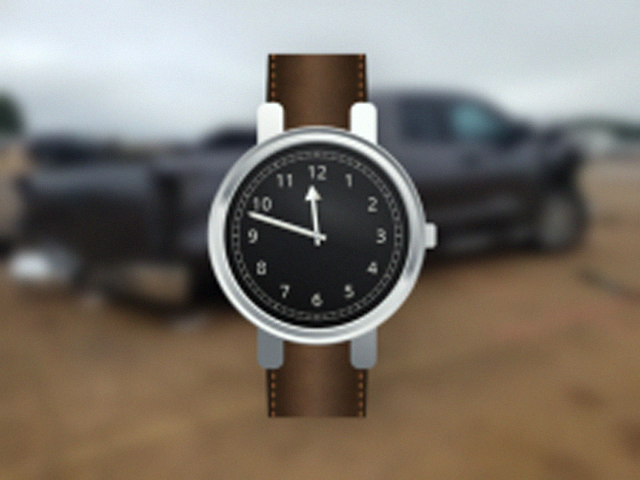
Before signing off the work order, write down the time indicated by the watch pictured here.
11:48
